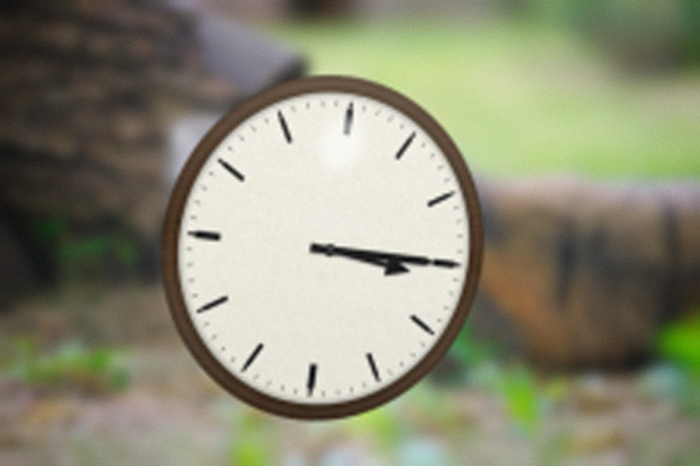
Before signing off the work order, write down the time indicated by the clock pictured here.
3:15
